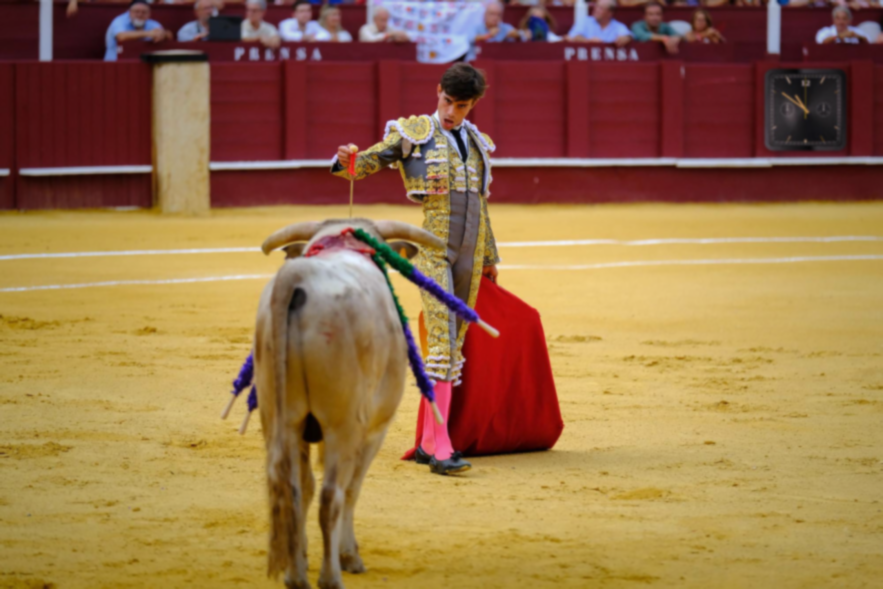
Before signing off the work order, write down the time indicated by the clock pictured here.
10:51
